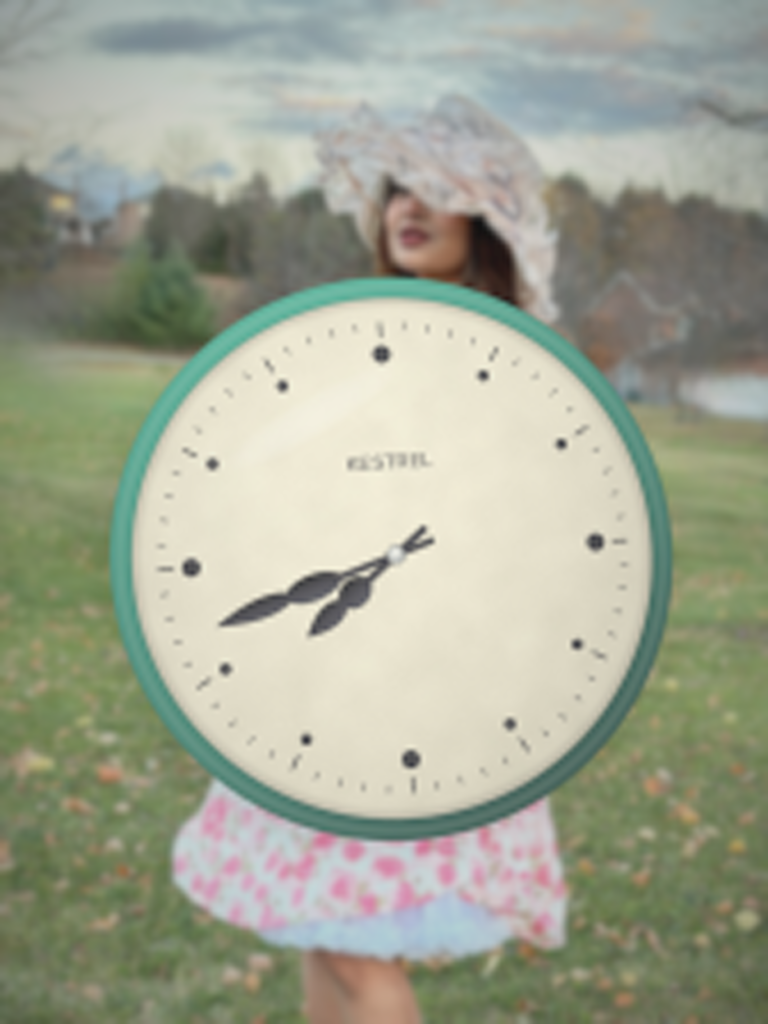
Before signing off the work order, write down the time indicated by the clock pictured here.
7:42
